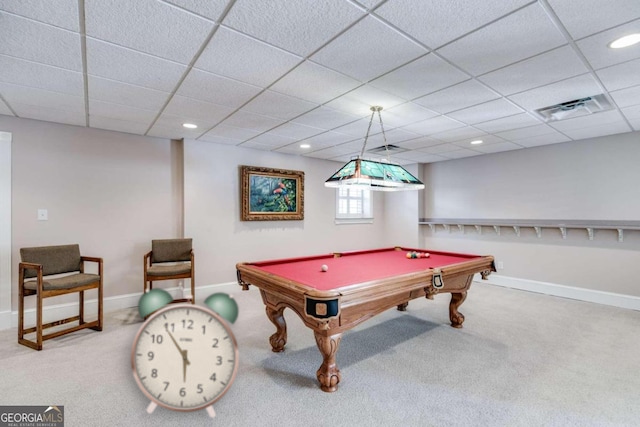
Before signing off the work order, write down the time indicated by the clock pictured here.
5:54
